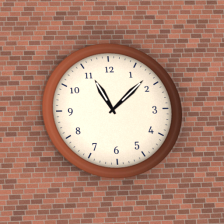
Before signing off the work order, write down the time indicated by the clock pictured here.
11:08
